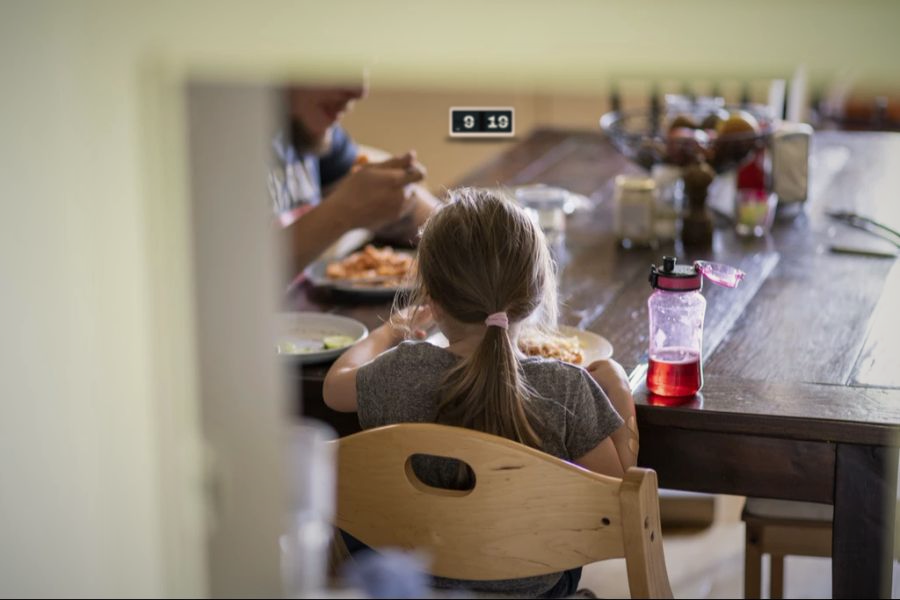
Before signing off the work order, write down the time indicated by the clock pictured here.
9:19
